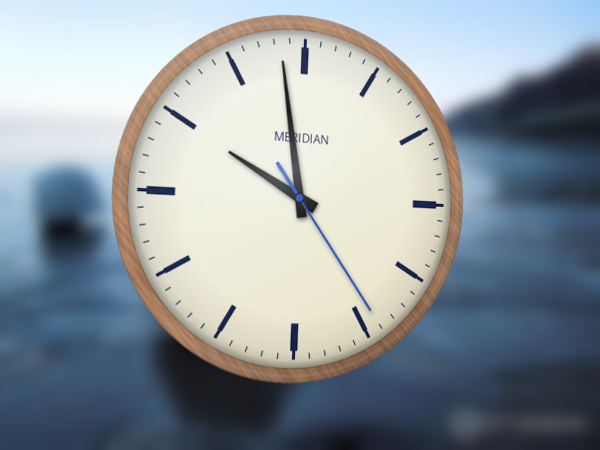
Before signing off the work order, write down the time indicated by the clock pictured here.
9:58:24
